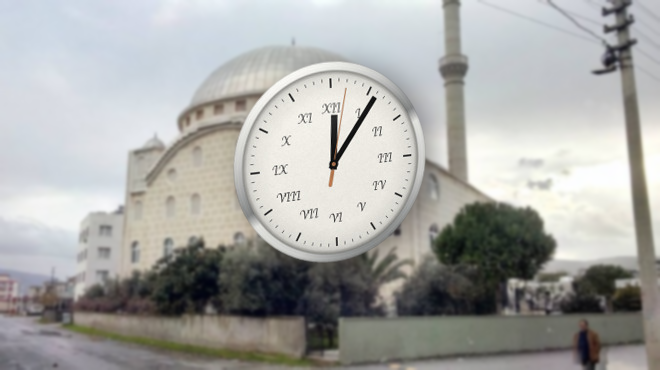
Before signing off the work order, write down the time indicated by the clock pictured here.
12:06:02
